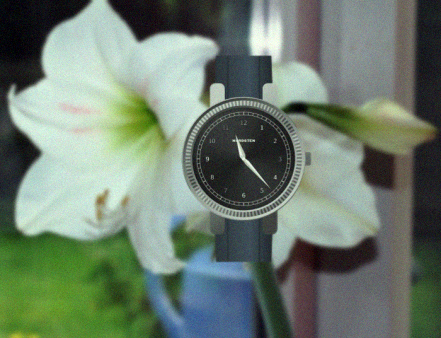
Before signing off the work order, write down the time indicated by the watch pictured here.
11:23
